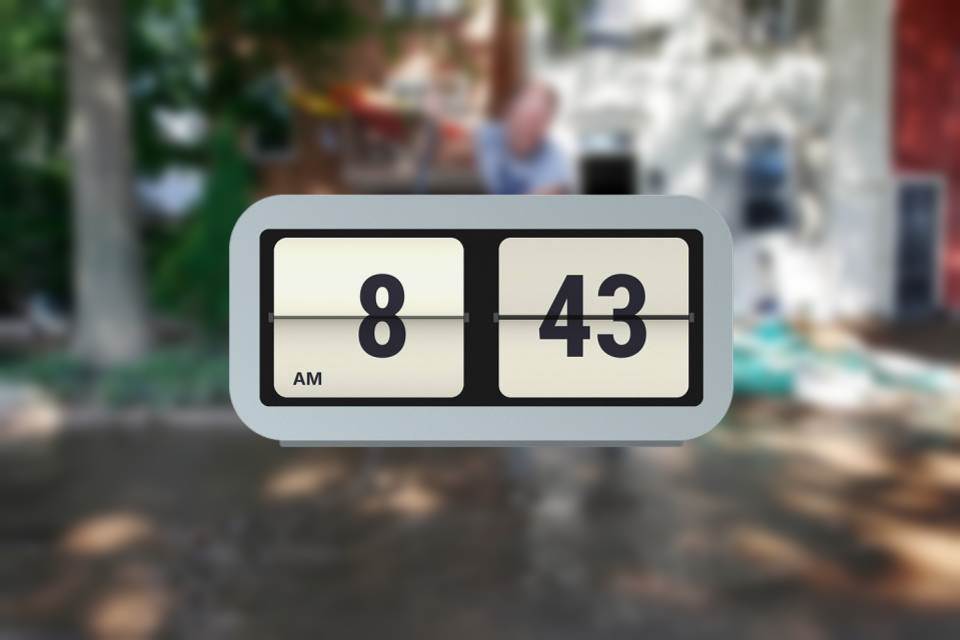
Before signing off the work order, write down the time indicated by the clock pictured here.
8:43
